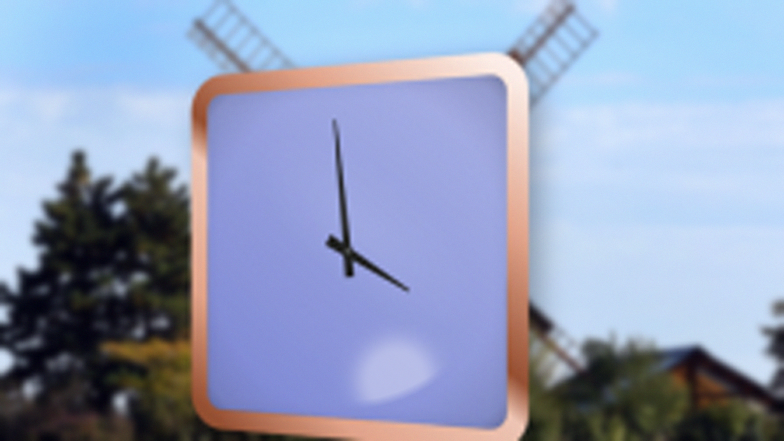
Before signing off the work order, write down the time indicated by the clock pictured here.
3:59
